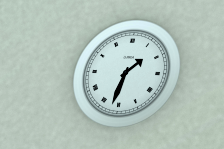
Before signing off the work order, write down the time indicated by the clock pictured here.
1:32
